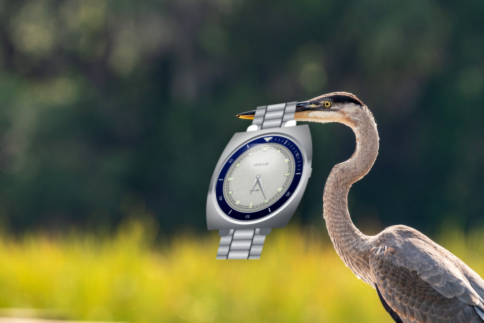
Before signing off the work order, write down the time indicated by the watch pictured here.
6:25
